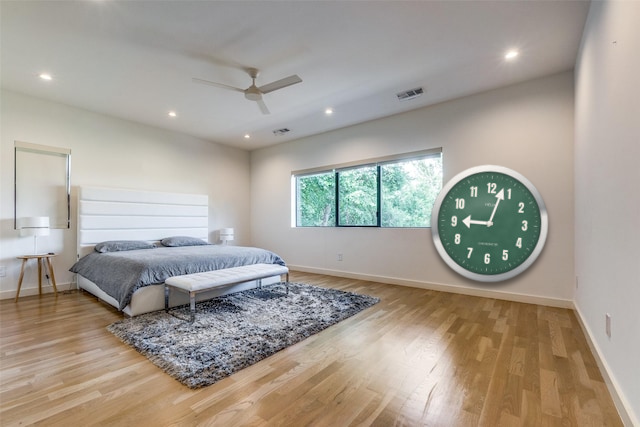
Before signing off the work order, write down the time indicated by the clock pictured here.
9:03
